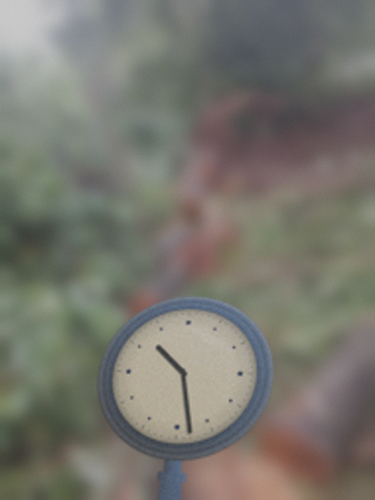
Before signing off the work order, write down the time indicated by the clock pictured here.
10:28
